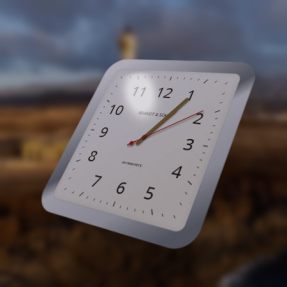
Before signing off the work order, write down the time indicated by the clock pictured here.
1:05:09
